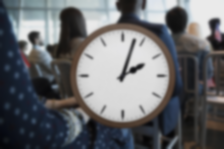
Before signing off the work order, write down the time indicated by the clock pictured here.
2:03
